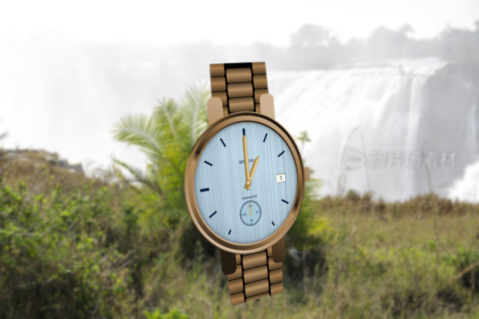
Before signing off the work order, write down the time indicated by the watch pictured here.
1:00
